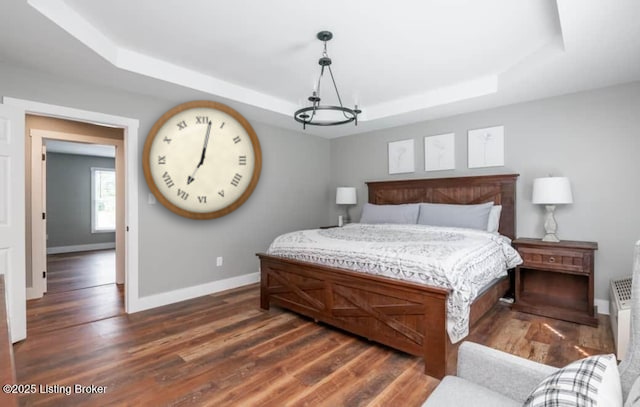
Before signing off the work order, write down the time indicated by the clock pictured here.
7:02
